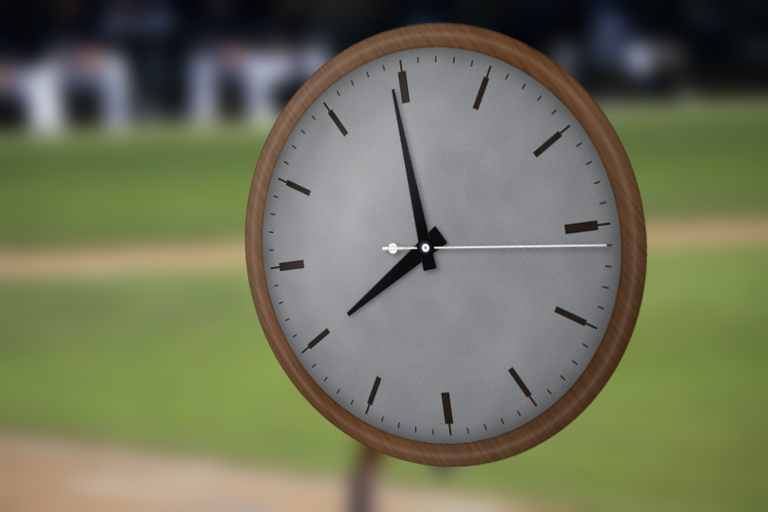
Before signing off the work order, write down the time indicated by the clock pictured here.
7:59:16
